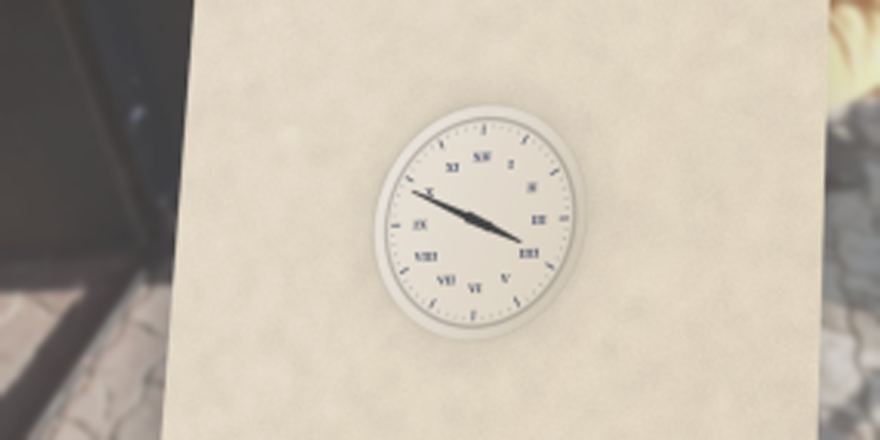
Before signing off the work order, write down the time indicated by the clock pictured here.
3:49
